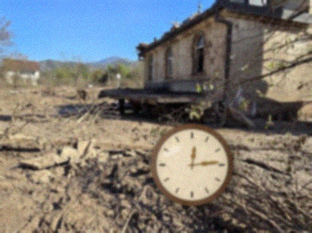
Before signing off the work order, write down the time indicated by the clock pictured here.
12:14
